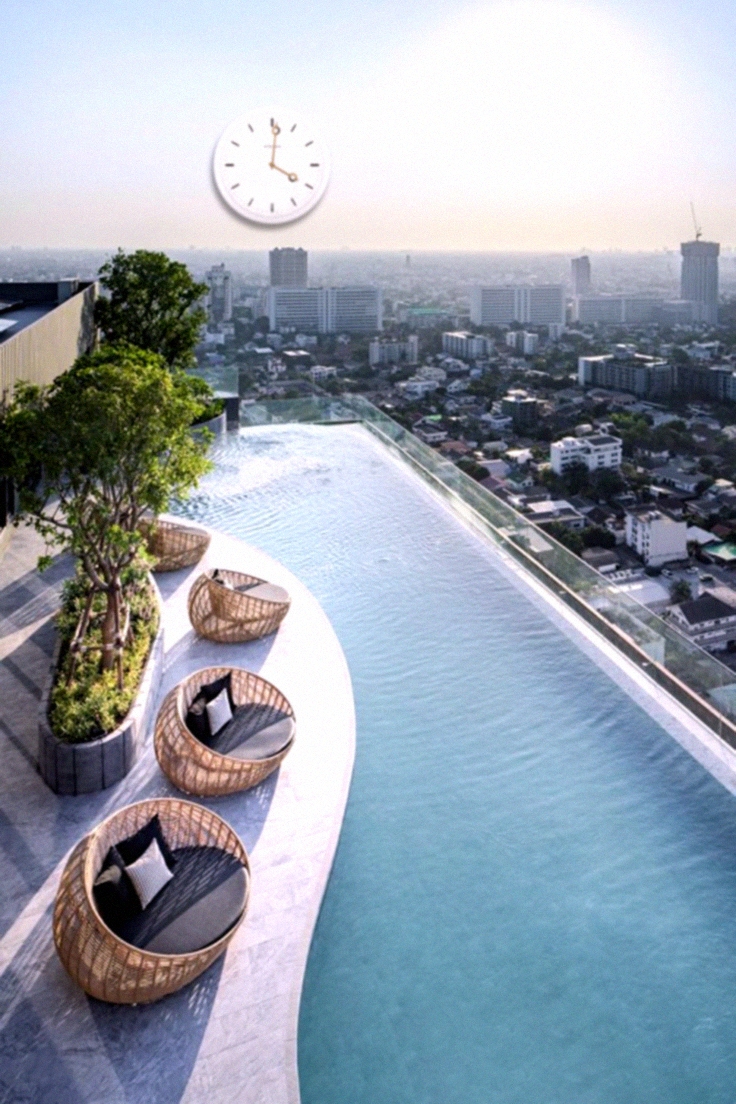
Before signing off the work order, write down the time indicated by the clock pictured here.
4:01
